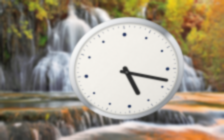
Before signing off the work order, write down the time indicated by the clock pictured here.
5:18
